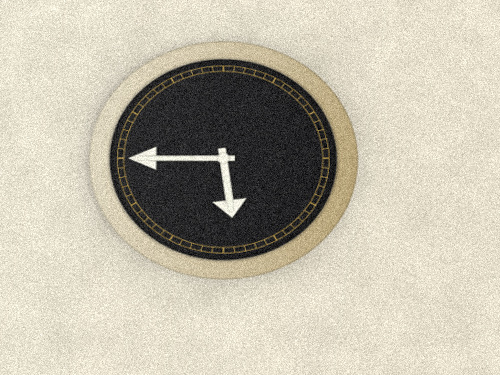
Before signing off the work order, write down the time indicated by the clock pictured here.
5:45
